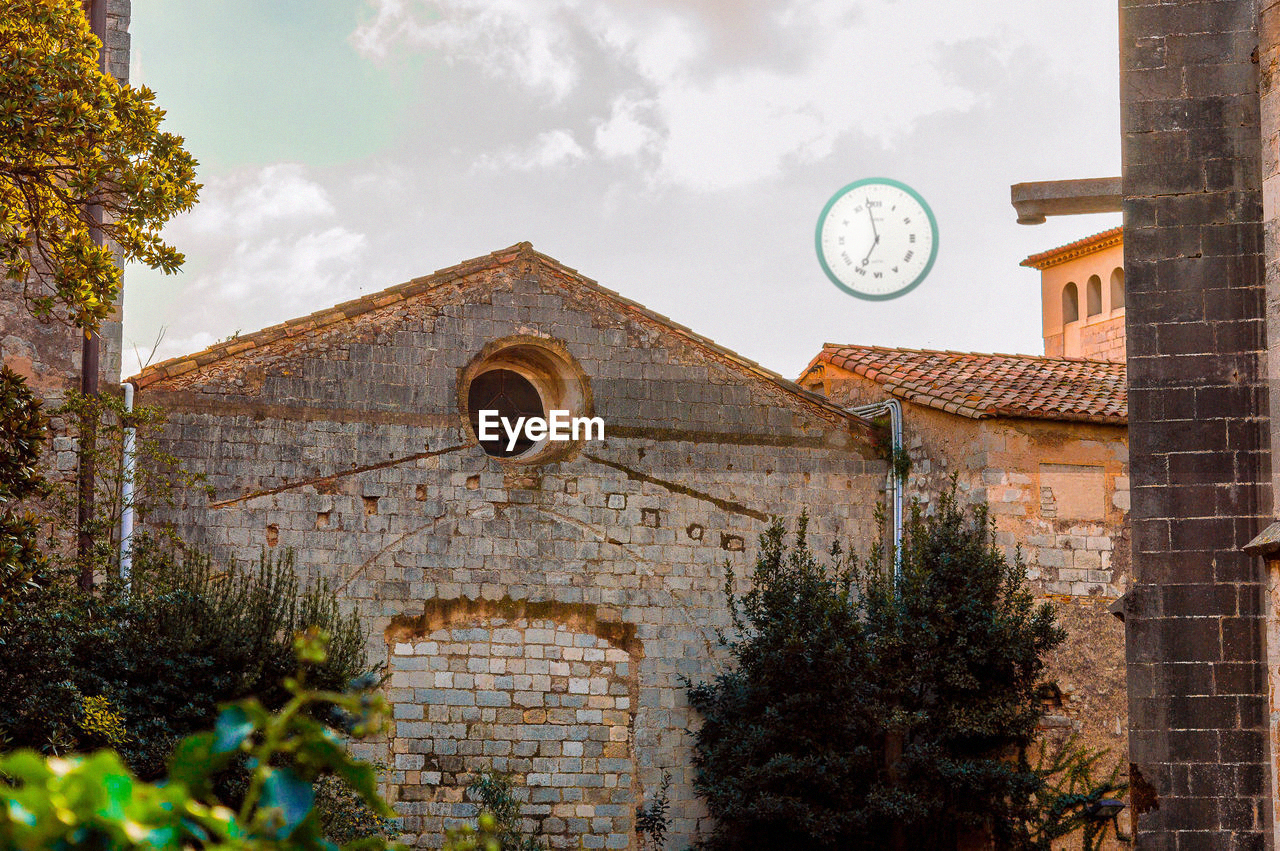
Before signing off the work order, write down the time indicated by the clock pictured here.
6:58
